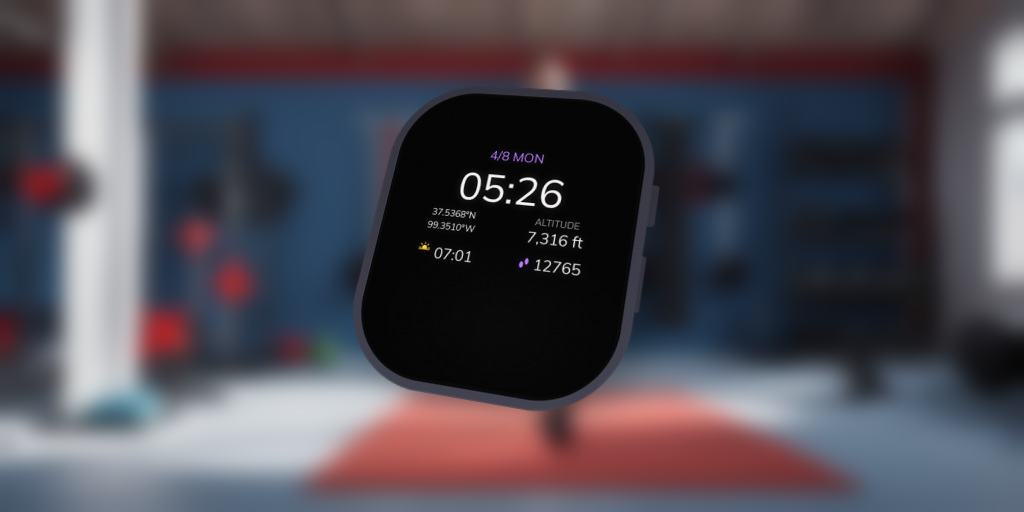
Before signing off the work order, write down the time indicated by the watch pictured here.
5:26
